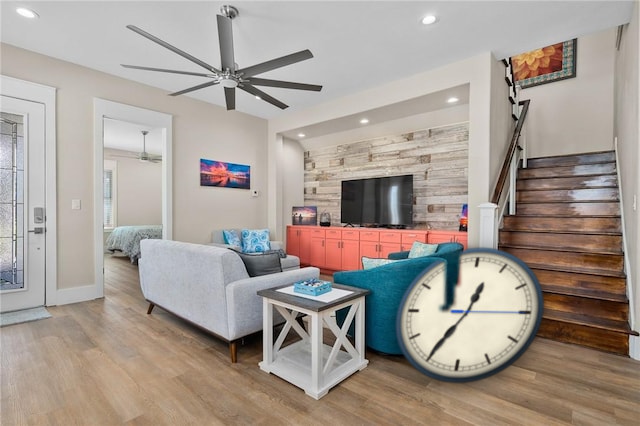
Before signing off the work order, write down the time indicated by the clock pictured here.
12:35:15
